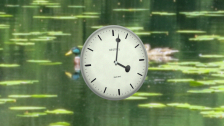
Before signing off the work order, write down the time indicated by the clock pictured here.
4:02
